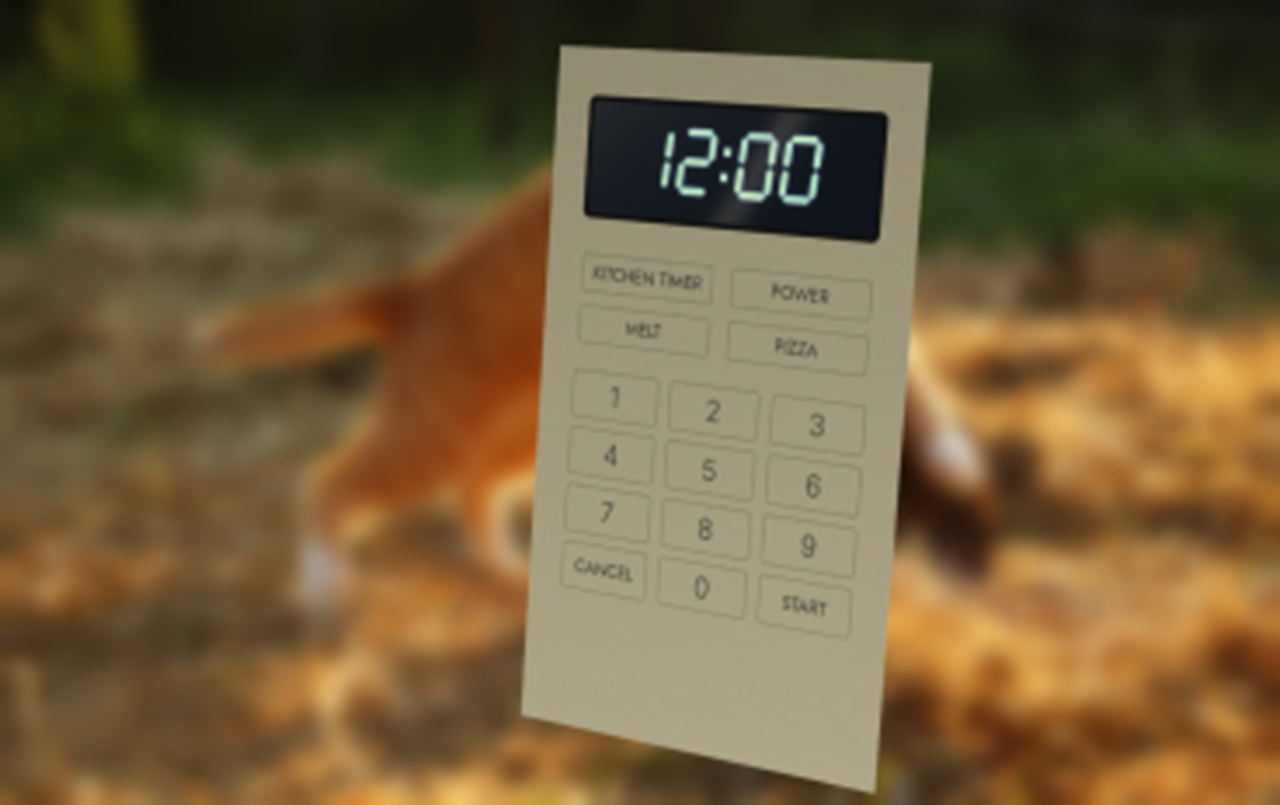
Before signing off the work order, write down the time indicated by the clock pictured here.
12:00
